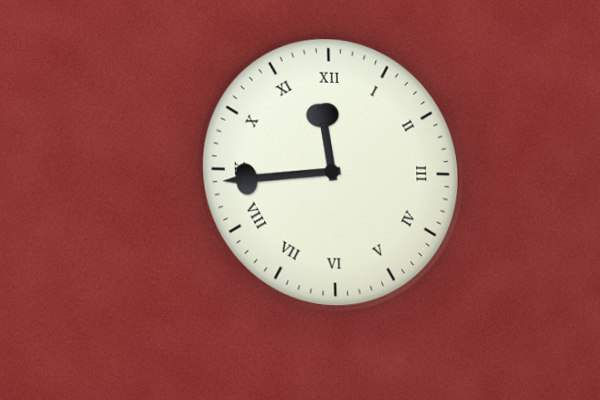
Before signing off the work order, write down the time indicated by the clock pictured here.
11:44
